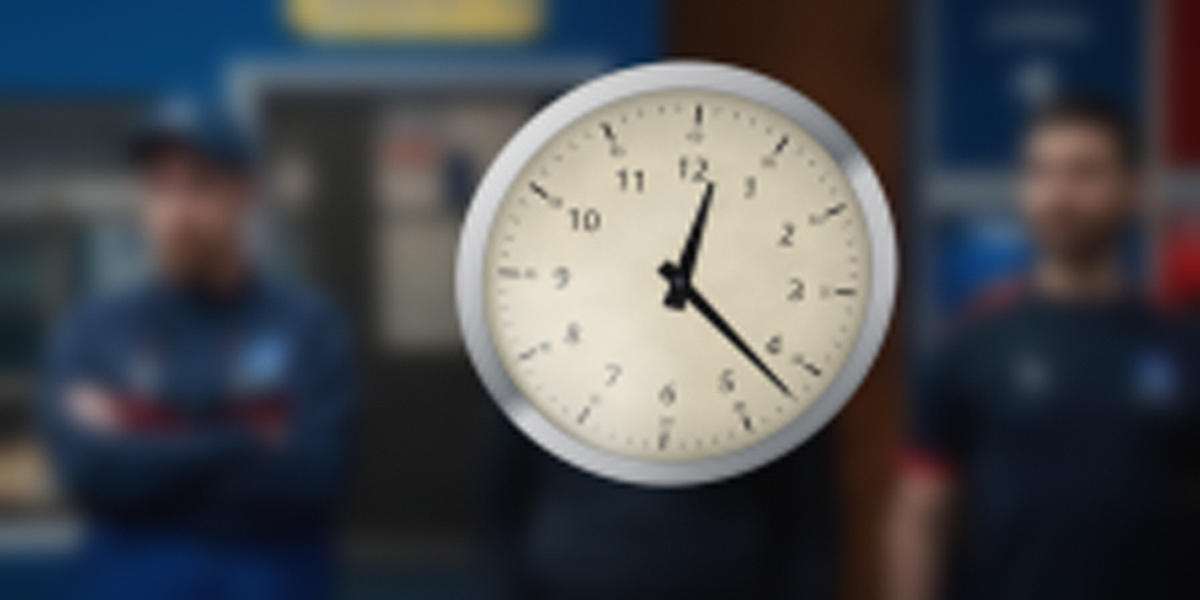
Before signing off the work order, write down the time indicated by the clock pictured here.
12:22
